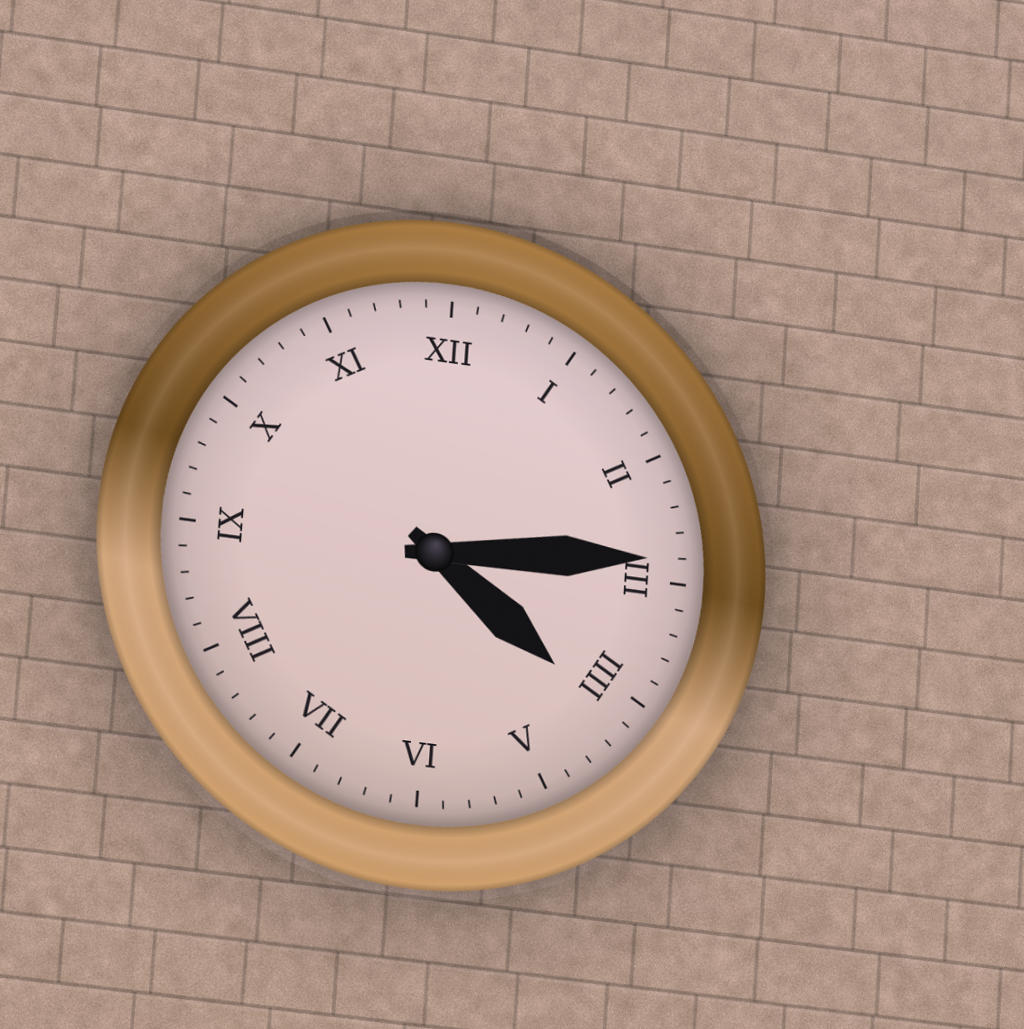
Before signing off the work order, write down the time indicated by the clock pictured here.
4:14
